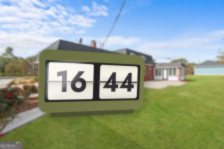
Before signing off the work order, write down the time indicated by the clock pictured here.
16:44
